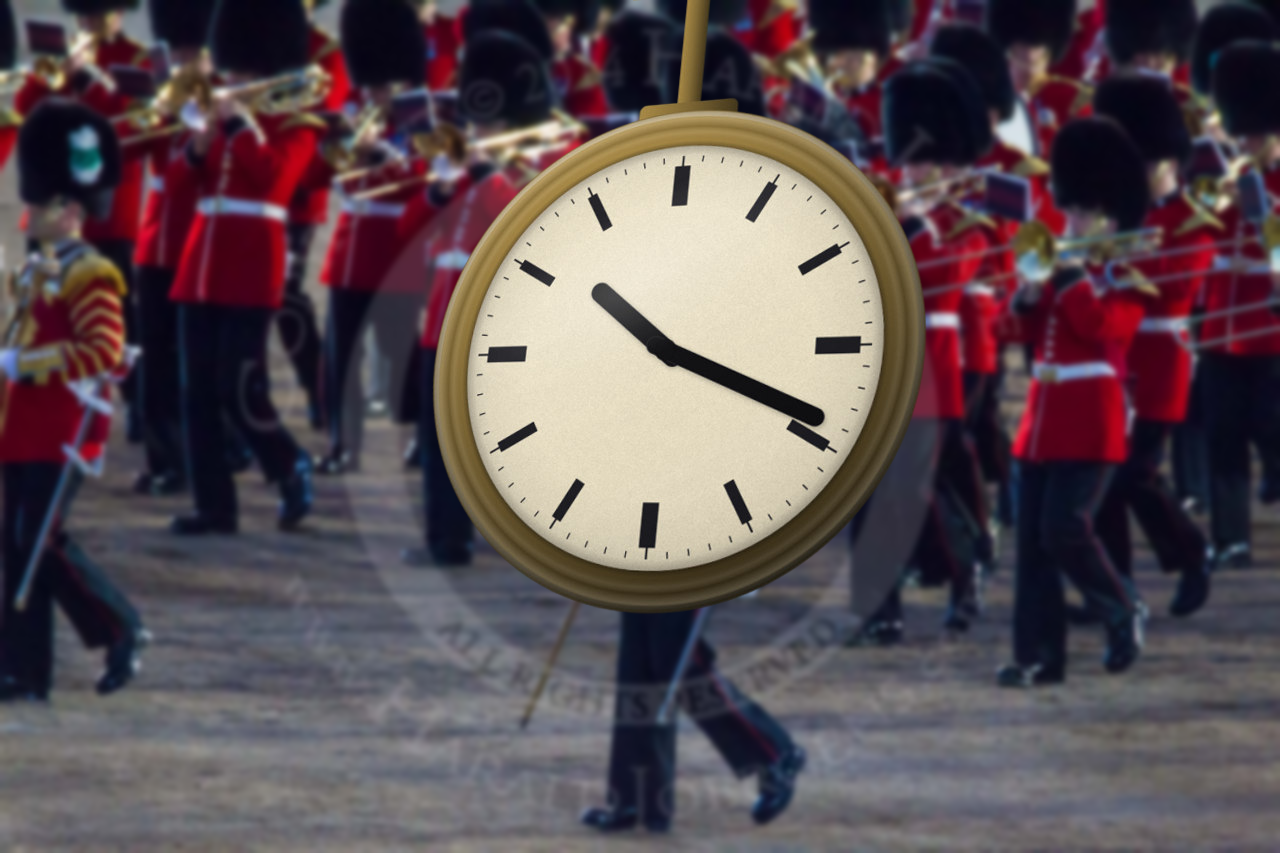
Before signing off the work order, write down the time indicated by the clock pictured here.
10:19
